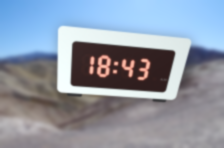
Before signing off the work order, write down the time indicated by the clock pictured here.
18:43
